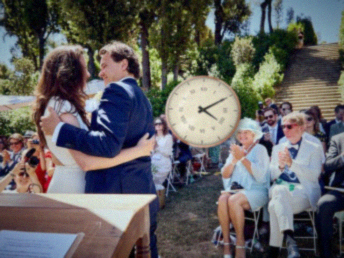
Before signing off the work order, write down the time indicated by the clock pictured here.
4:10
